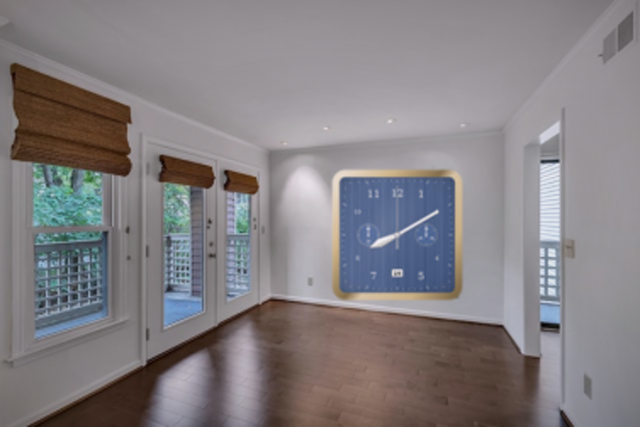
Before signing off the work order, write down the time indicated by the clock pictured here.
8:10
